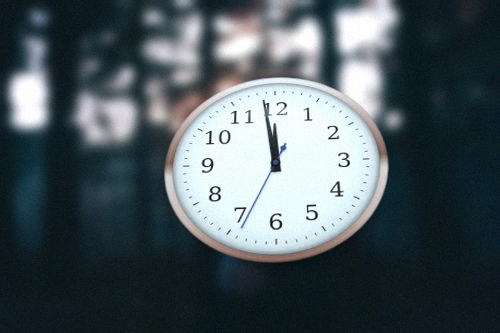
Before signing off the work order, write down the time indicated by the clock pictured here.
11:58:34
